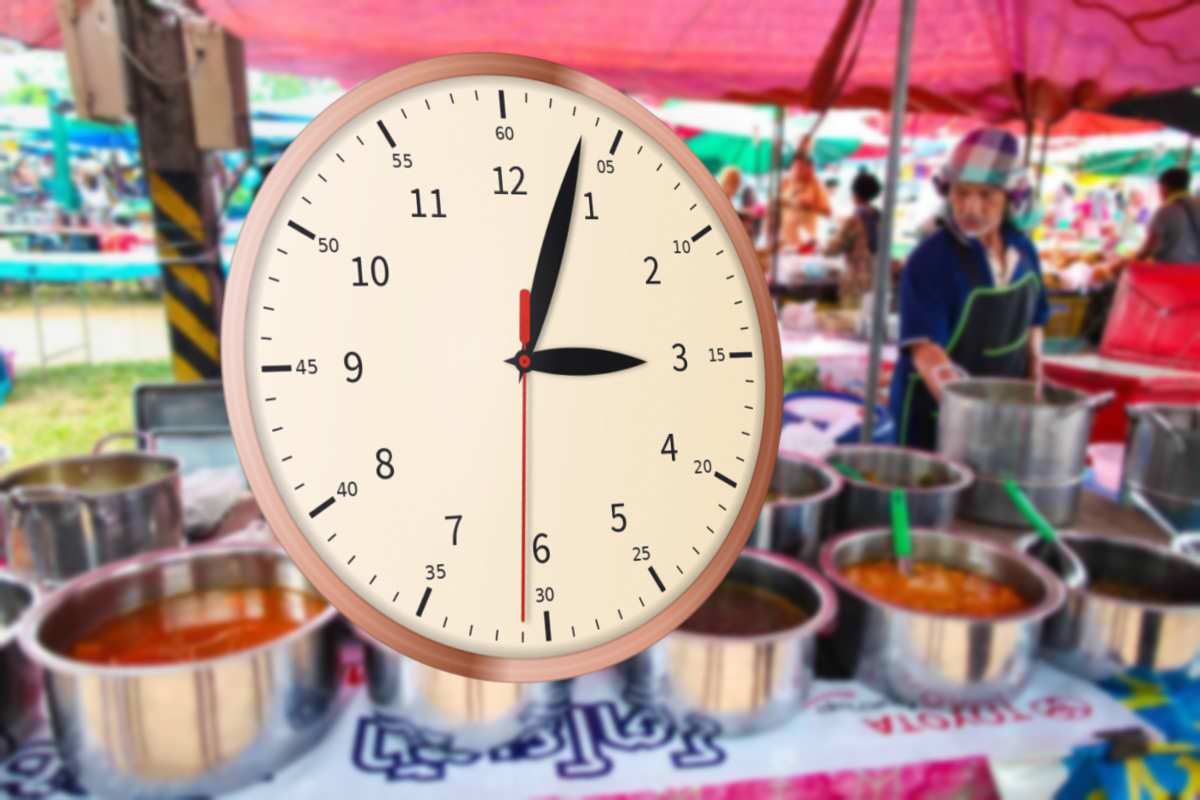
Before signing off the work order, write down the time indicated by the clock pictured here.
3:03:31
